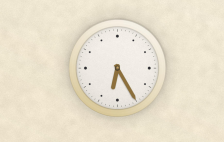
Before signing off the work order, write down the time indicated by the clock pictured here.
6:25
